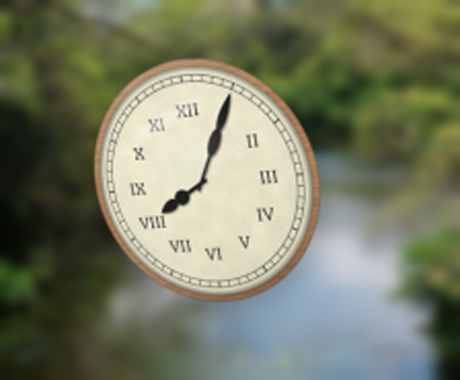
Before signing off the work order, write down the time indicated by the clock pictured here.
8:05
